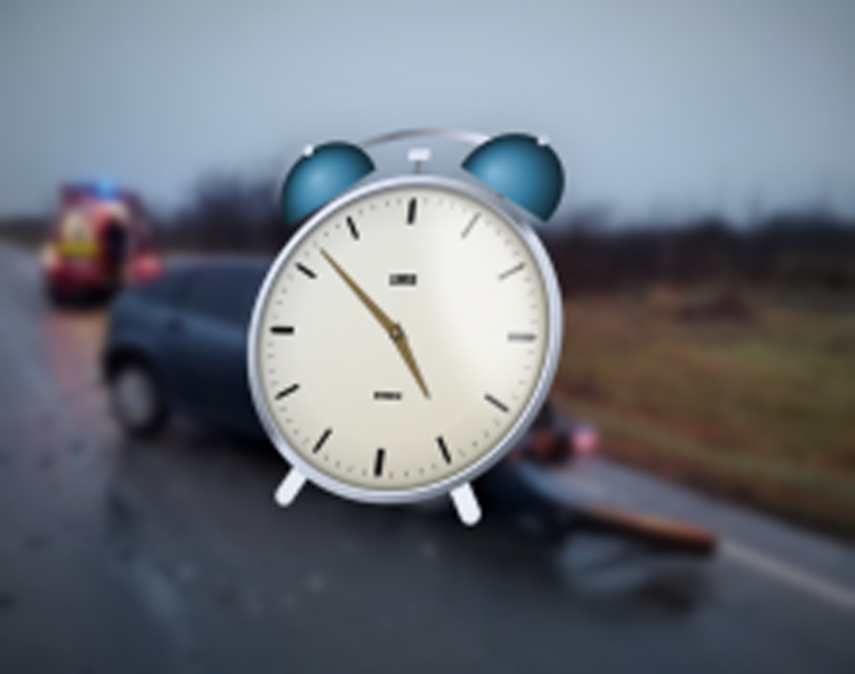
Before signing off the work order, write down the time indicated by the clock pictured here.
4:52
